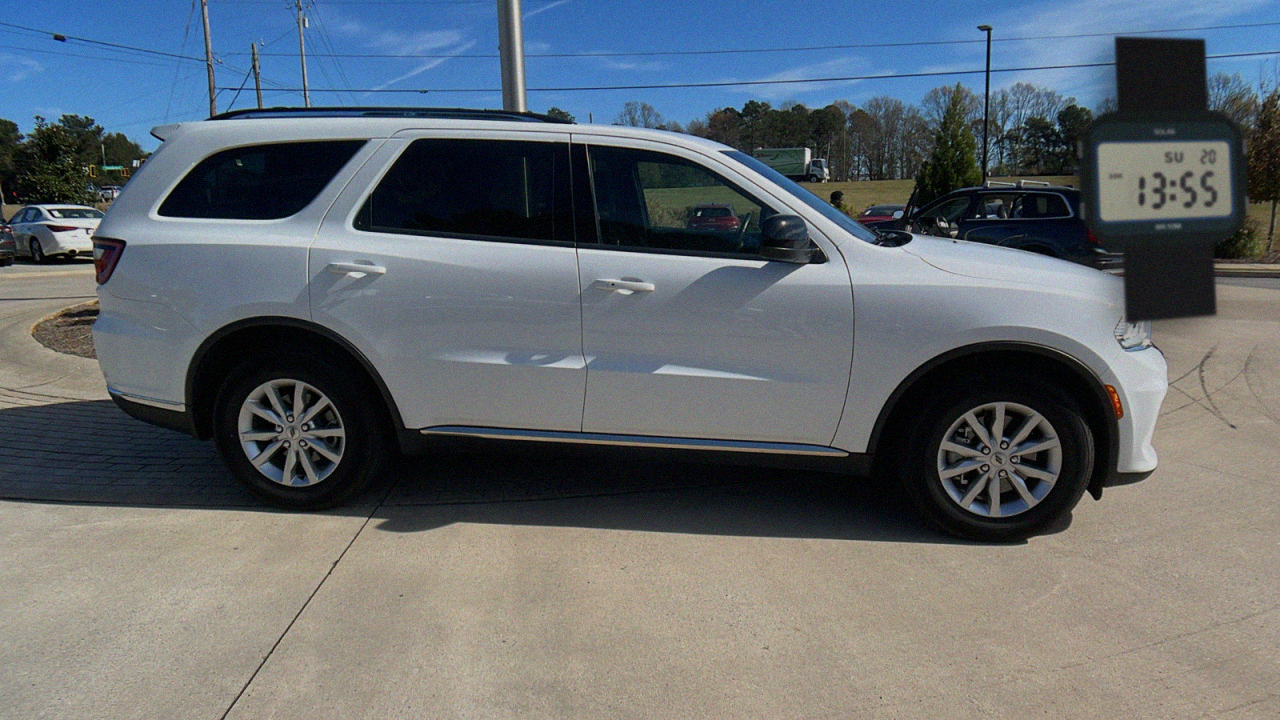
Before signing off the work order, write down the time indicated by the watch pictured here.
13:55
